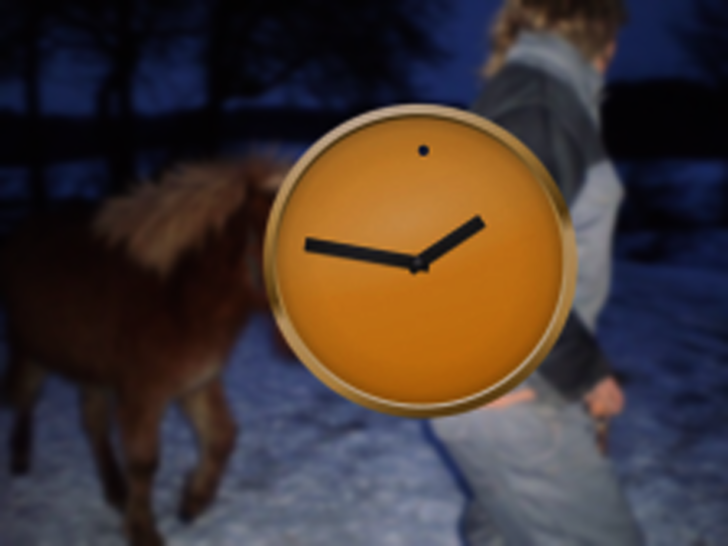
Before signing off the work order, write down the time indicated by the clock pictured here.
1:46
